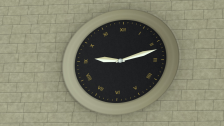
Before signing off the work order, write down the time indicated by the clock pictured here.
9:12
